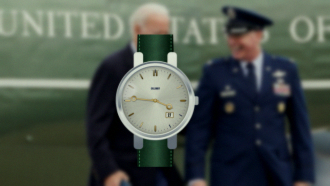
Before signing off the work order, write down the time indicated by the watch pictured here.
3:46
